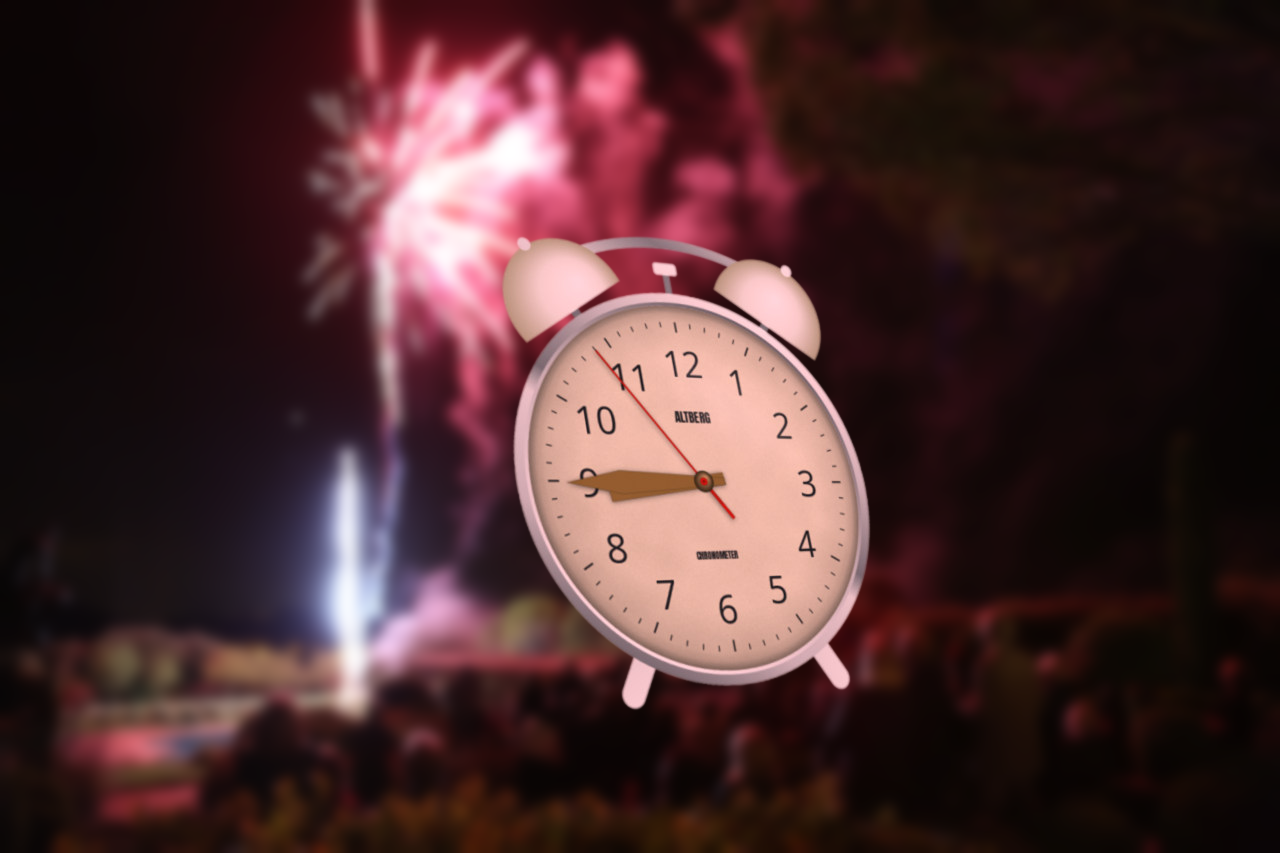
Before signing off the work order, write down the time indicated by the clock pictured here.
8:44:54
